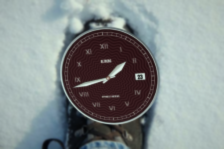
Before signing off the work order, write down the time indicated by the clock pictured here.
1:43
